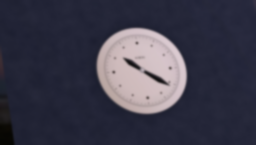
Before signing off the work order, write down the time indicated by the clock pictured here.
10:21
